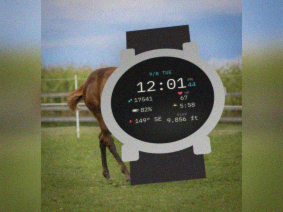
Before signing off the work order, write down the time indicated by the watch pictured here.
12:01
